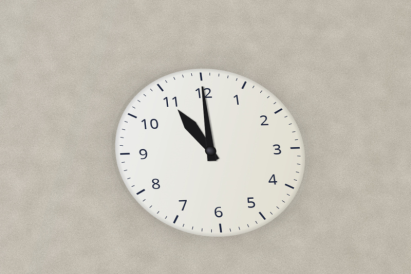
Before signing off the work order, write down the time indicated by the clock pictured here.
11:00
